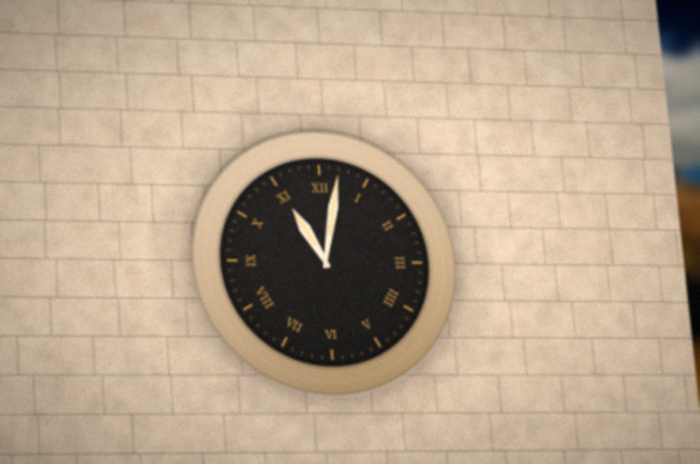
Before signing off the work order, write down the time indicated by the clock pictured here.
11:02
